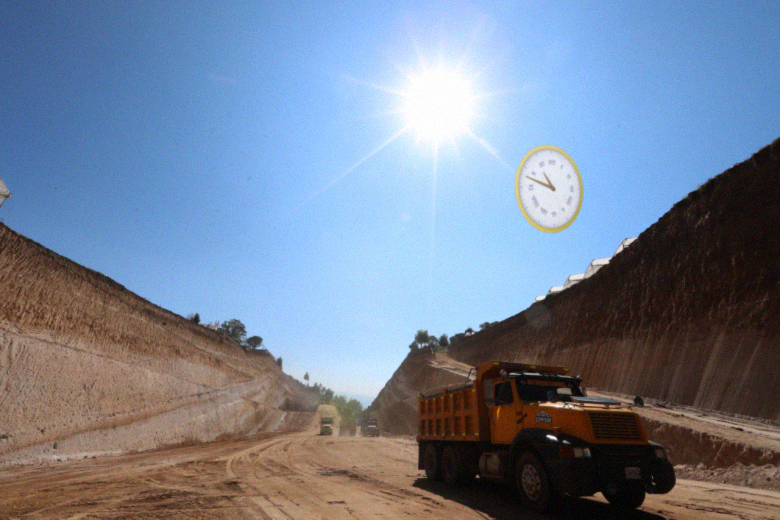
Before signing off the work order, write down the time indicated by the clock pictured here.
10:48
